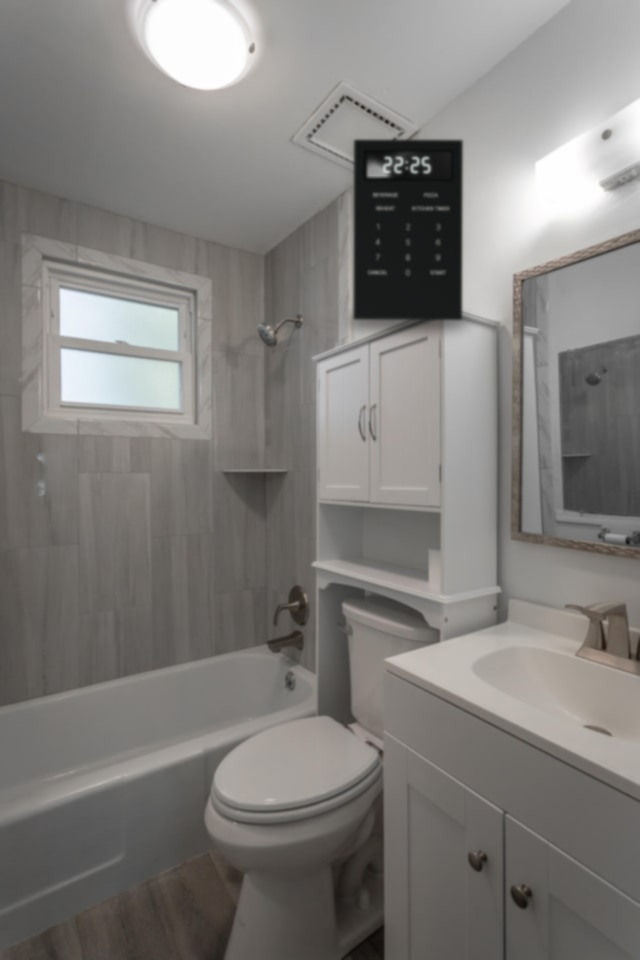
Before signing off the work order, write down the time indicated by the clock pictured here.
22:25
